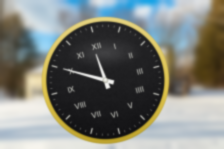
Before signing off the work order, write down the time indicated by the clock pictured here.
11:50
